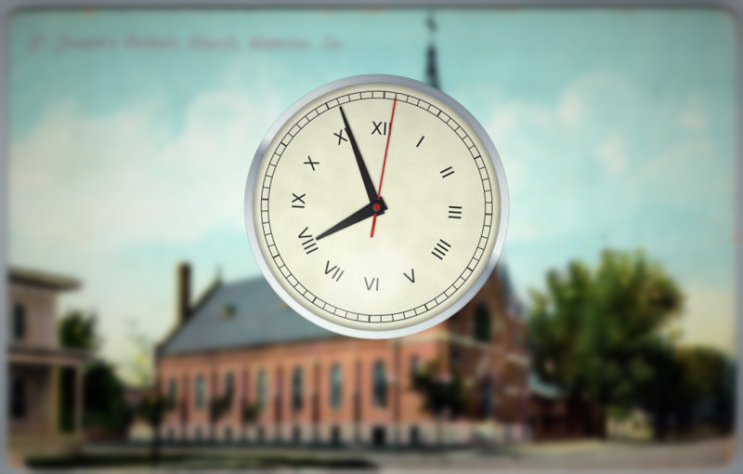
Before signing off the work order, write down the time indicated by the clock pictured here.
7:56:01
